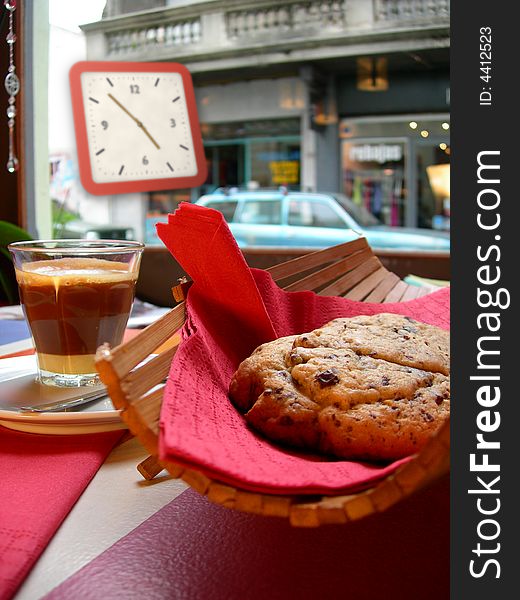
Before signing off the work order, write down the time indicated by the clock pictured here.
4:53
